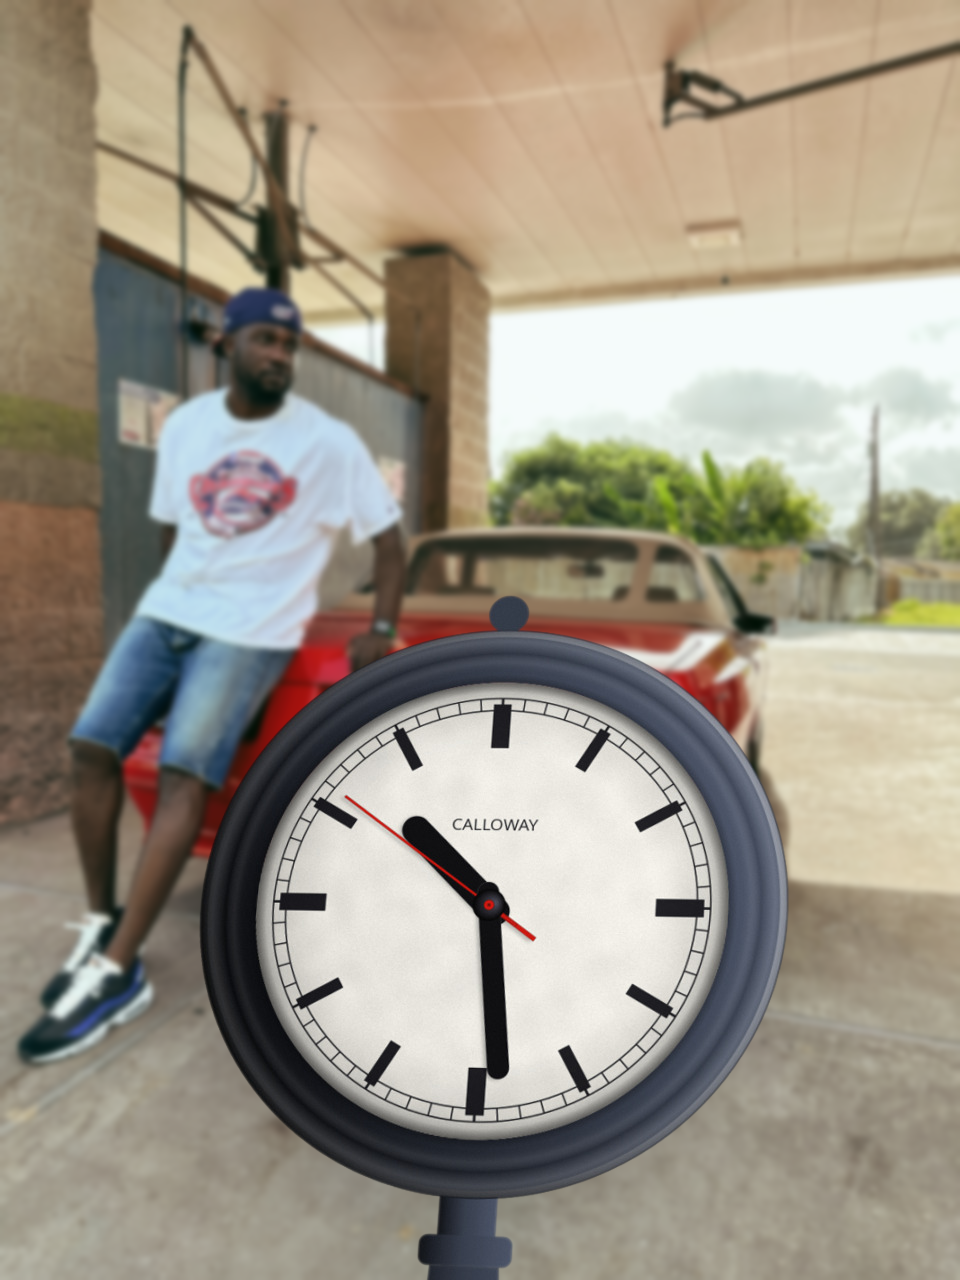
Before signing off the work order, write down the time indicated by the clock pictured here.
10:28:51
